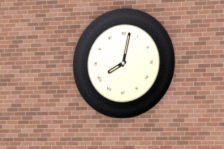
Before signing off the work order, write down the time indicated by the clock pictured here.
8:02
